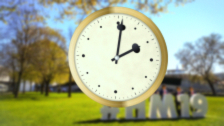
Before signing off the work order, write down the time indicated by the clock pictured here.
2:01
